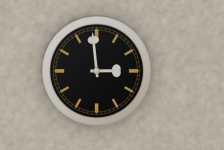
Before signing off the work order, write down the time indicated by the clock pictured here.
2:59
